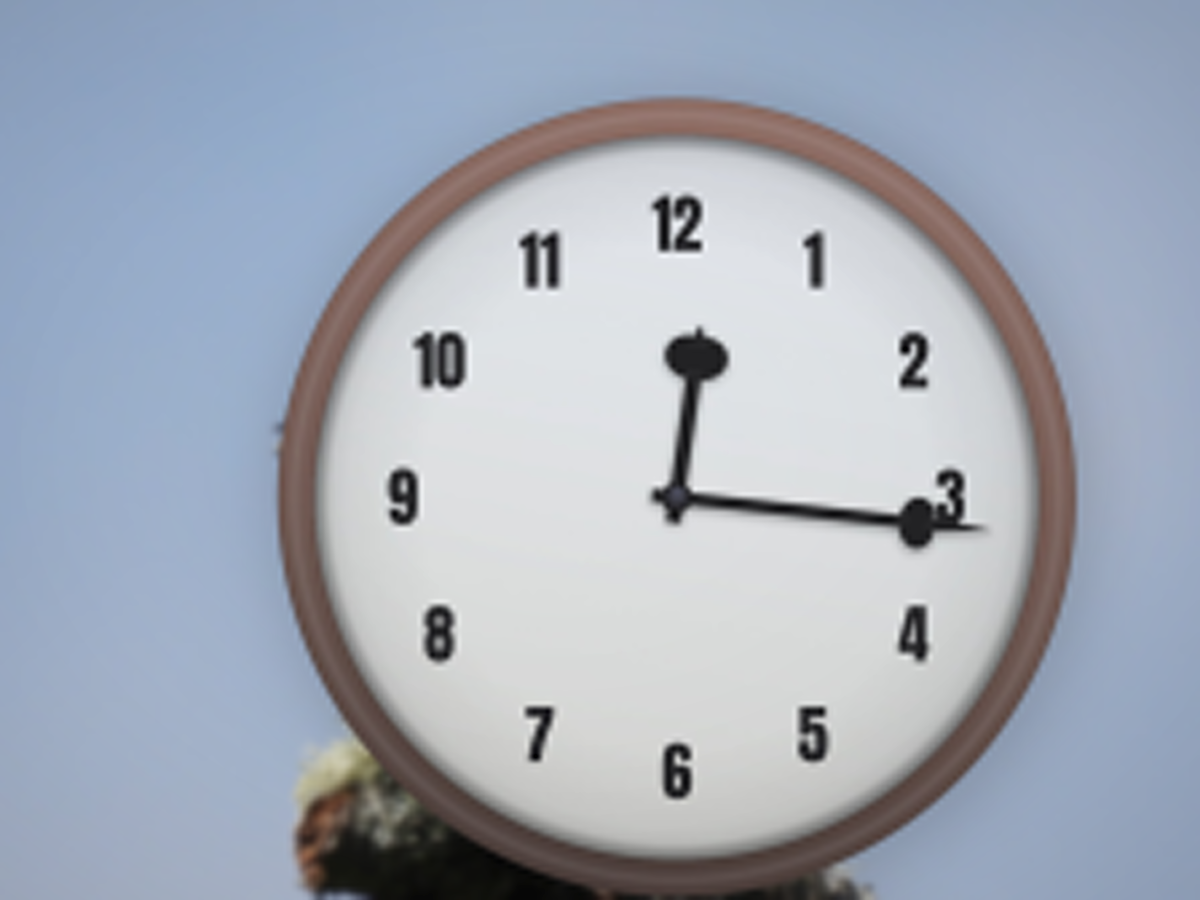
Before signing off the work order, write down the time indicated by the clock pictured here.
12:16
